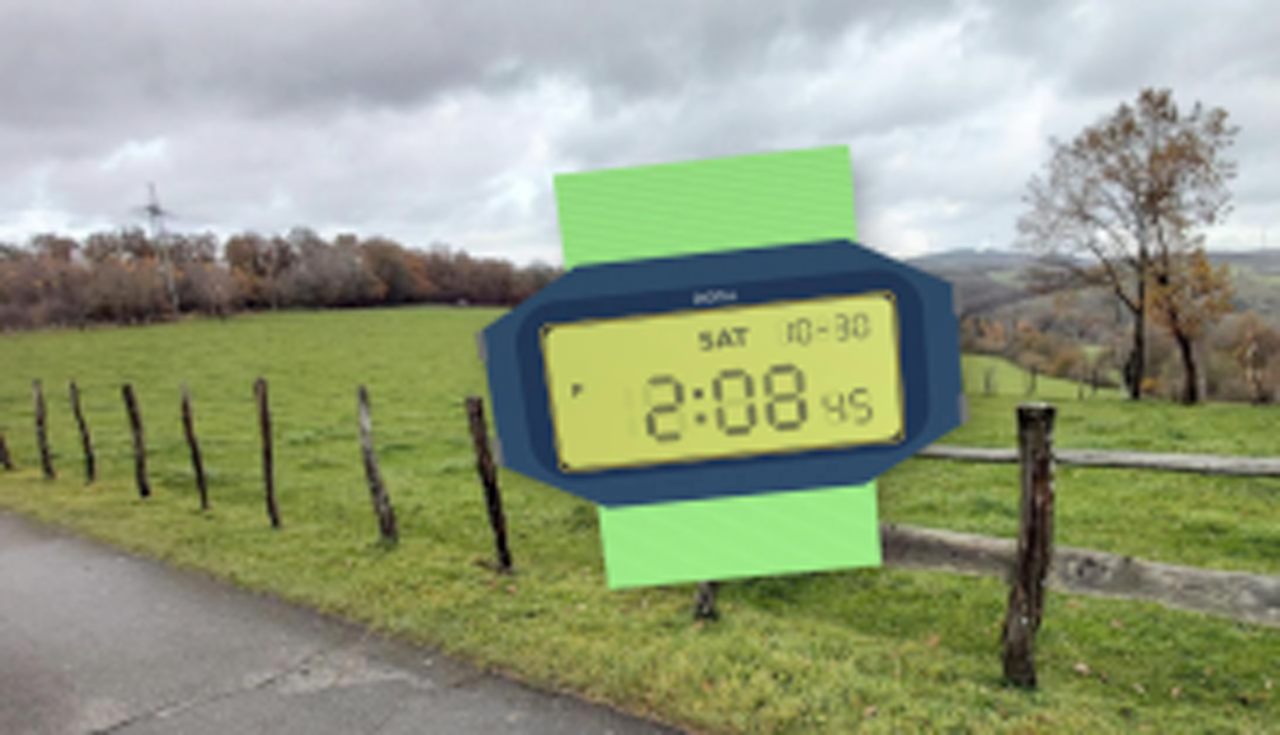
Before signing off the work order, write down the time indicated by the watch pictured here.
2:08:45
